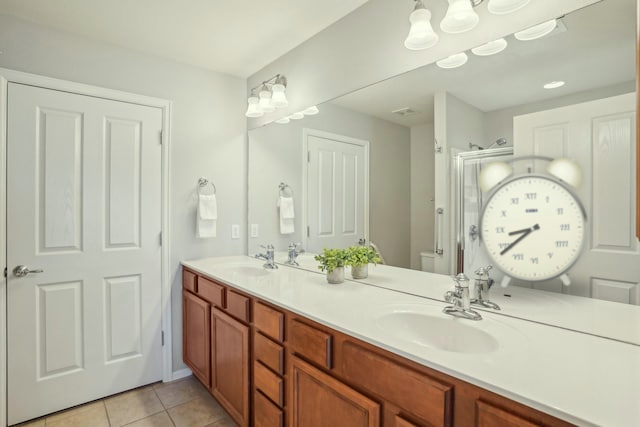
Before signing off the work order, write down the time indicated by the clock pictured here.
8:39
